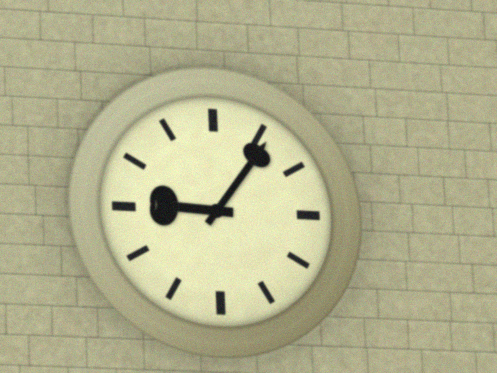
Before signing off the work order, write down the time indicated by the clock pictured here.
9:06
